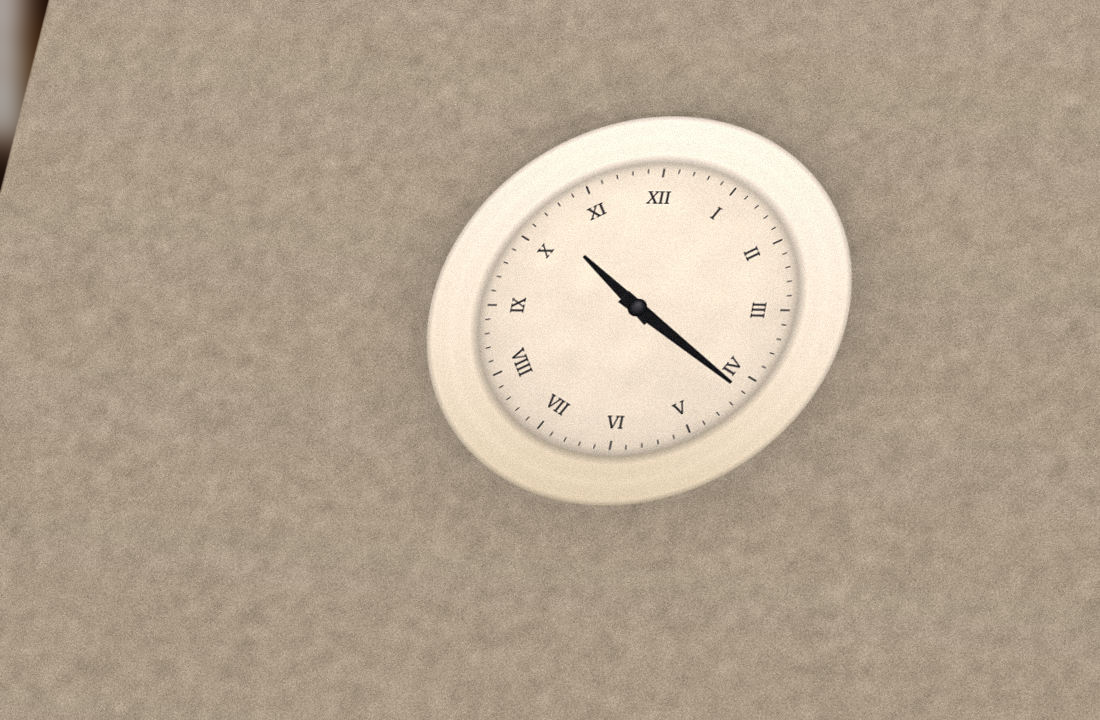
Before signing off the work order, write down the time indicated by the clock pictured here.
10:21
